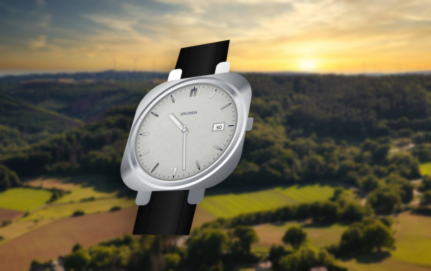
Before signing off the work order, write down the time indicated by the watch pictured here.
10:28
